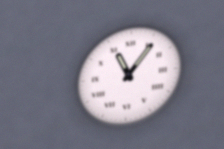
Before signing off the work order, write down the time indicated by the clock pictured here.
11:06
